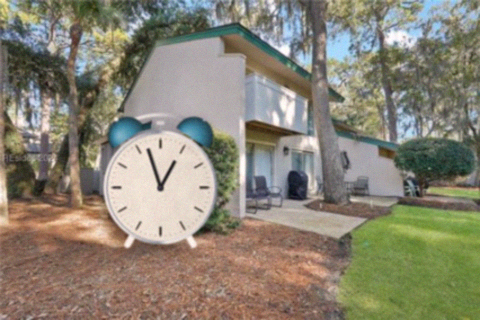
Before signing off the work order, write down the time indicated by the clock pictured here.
12:57
